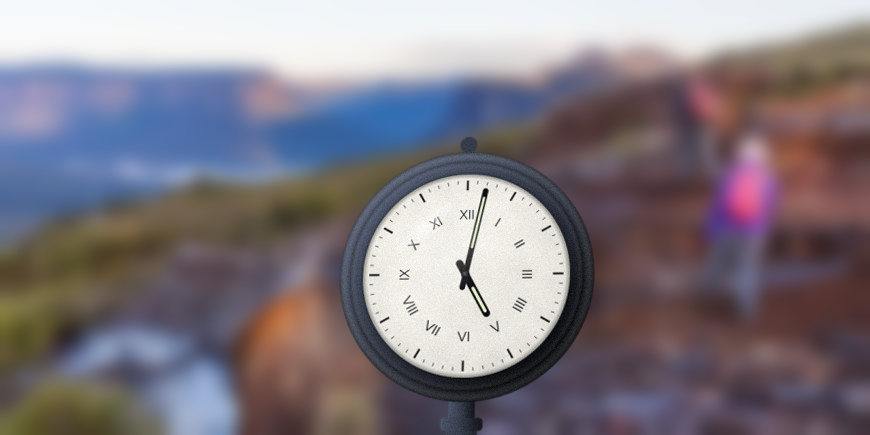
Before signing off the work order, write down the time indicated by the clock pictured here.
5:02
